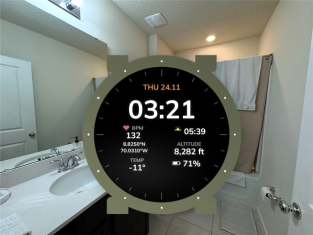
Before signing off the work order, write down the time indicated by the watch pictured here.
3:21
